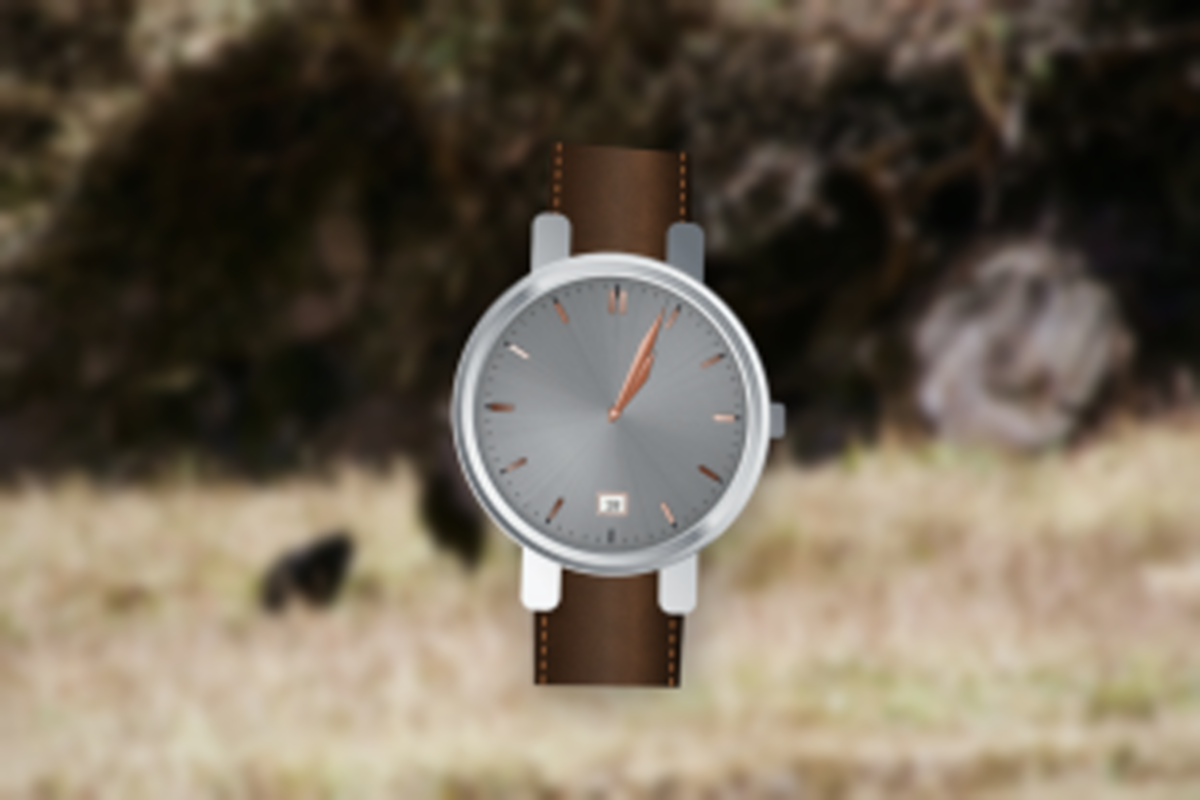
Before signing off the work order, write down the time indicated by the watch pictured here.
1:04
